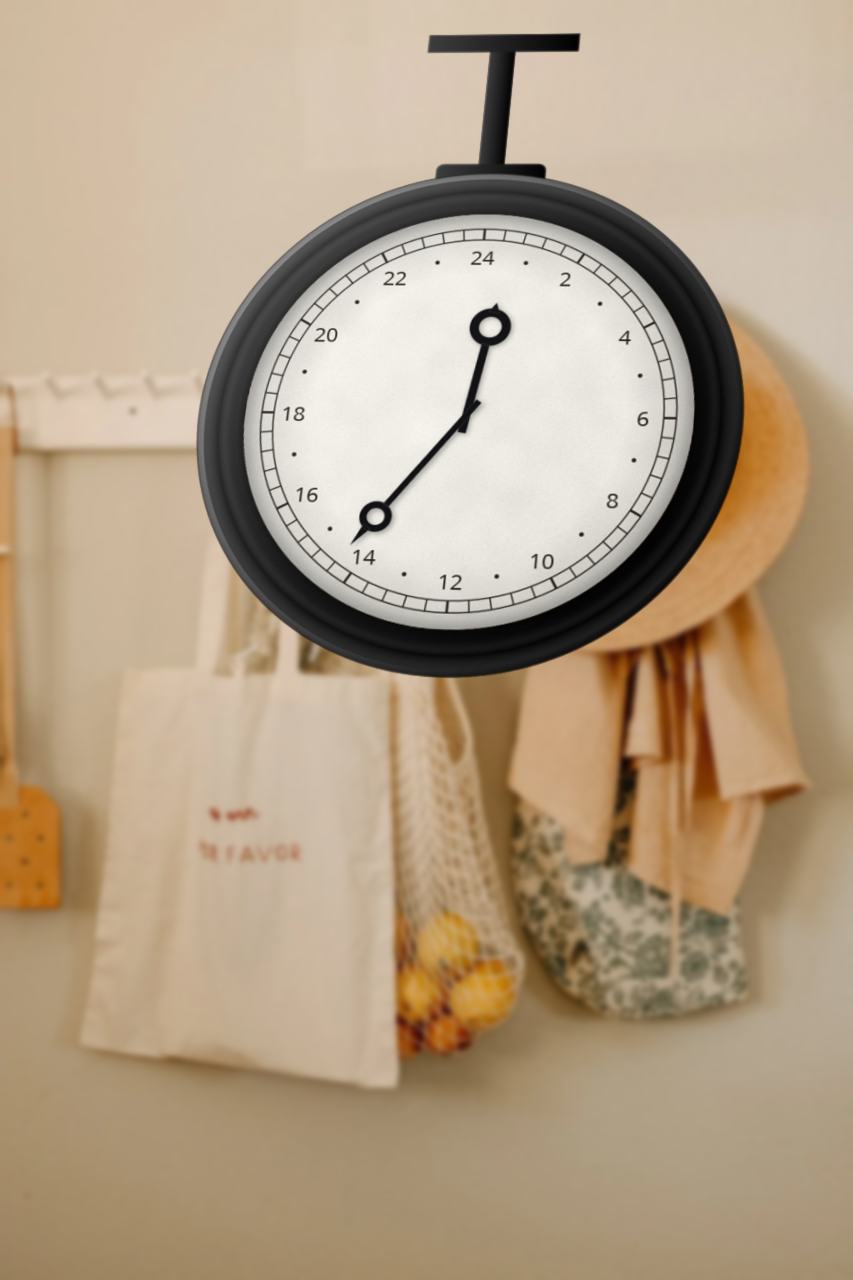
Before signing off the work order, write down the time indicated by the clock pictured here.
0:36
